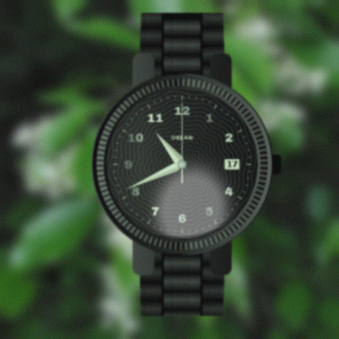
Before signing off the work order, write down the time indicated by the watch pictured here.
10:41:00
